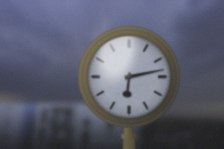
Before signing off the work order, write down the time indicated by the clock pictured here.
6:13
